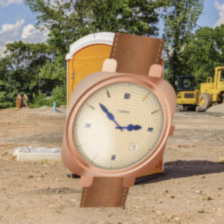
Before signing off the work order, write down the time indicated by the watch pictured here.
2:52
